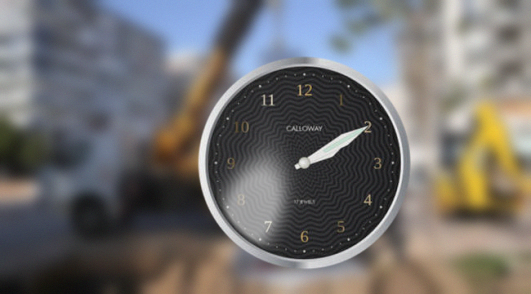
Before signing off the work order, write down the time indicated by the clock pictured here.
2:10
